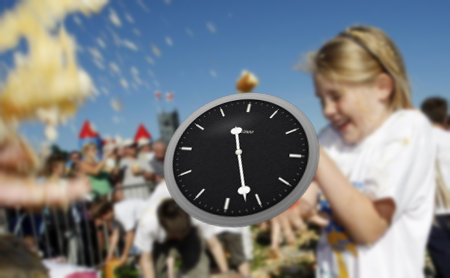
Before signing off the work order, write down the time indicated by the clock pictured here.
11:27
